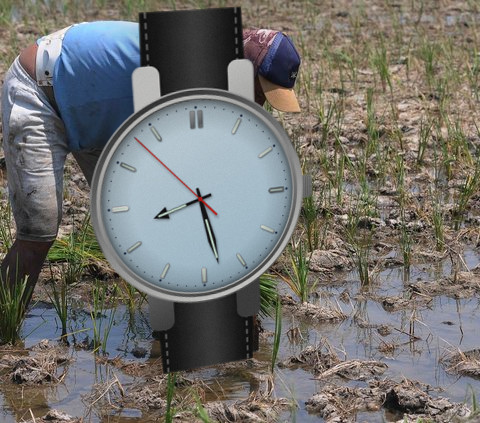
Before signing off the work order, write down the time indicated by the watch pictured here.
8:27:53
